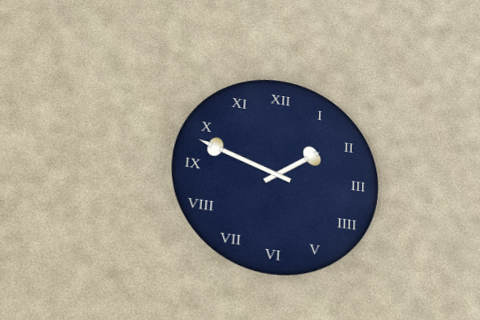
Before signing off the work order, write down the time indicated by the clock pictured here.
1:48
